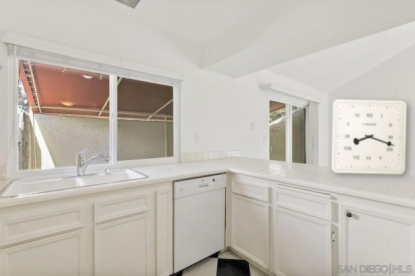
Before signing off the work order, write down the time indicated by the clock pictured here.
8:18
